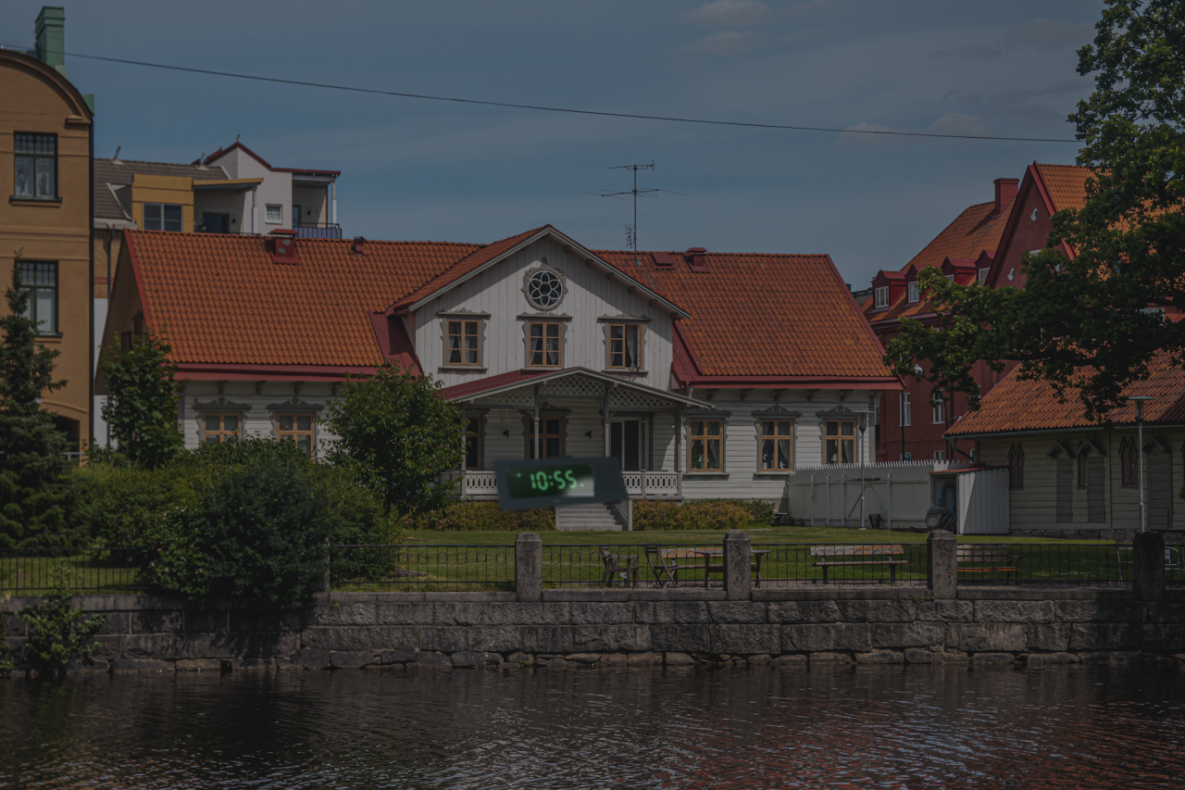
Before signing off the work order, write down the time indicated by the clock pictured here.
10:55
